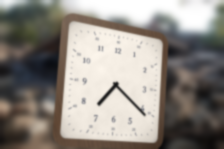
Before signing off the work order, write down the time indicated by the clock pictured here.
7:21
